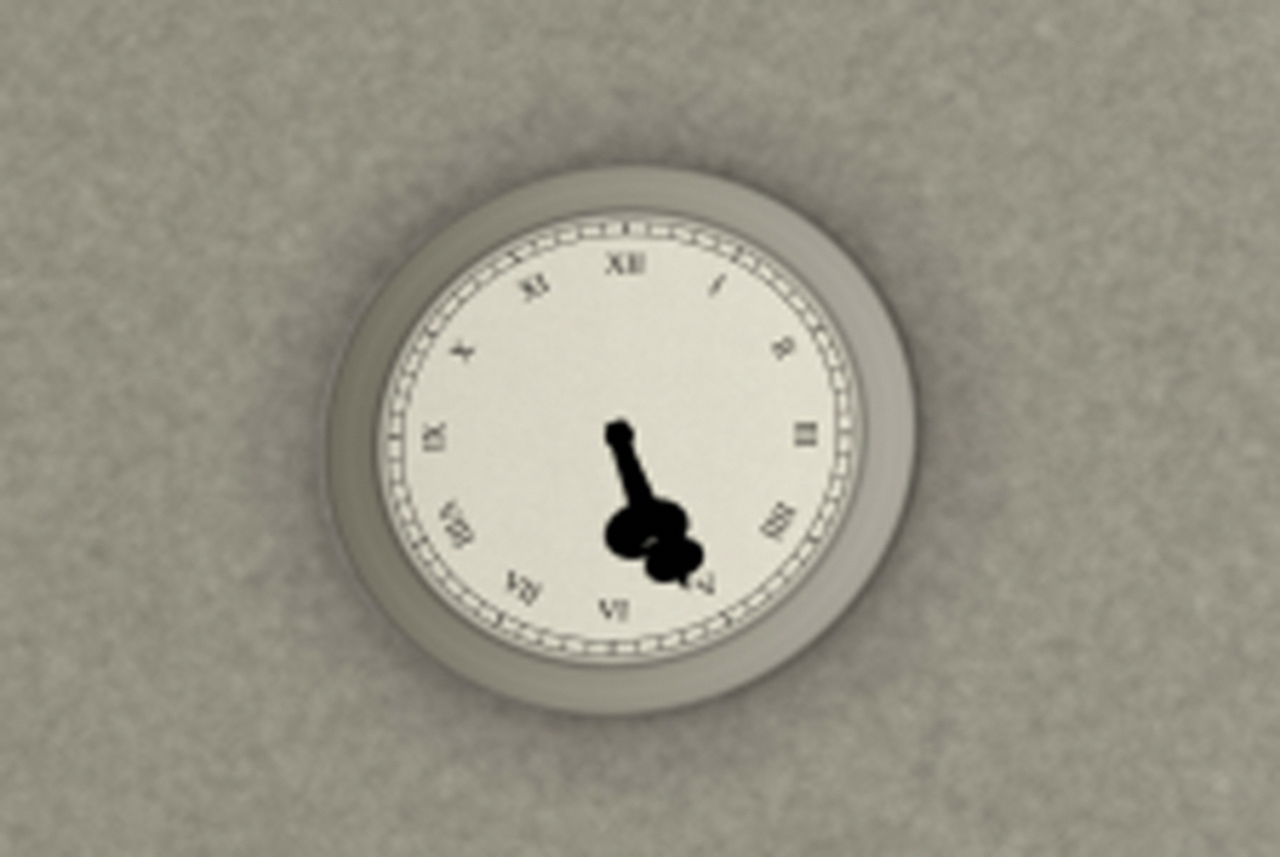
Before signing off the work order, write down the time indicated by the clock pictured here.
5:26
